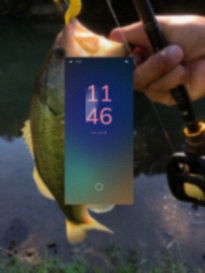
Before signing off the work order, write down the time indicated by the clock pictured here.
11:46
